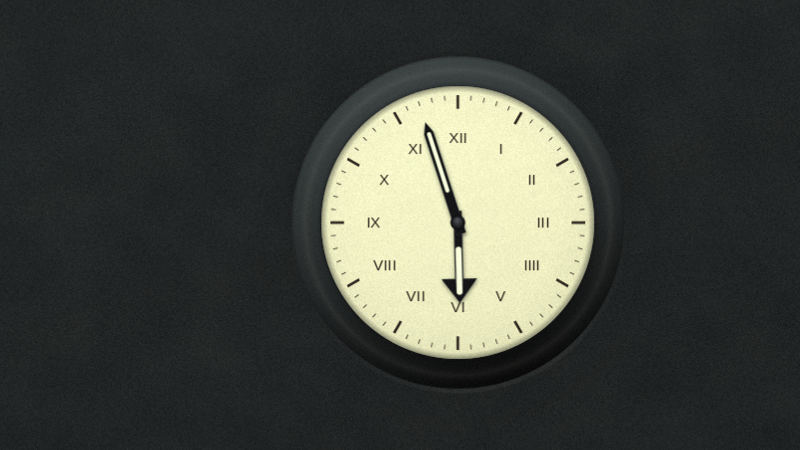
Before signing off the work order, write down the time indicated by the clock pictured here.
5:57
